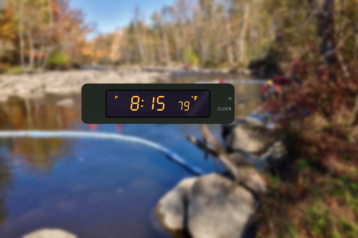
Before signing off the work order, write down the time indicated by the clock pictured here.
8:15
